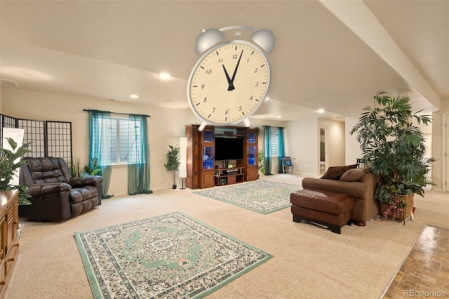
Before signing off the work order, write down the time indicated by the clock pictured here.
11:02
